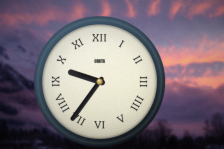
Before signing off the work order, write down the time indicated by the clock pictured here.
9:36
